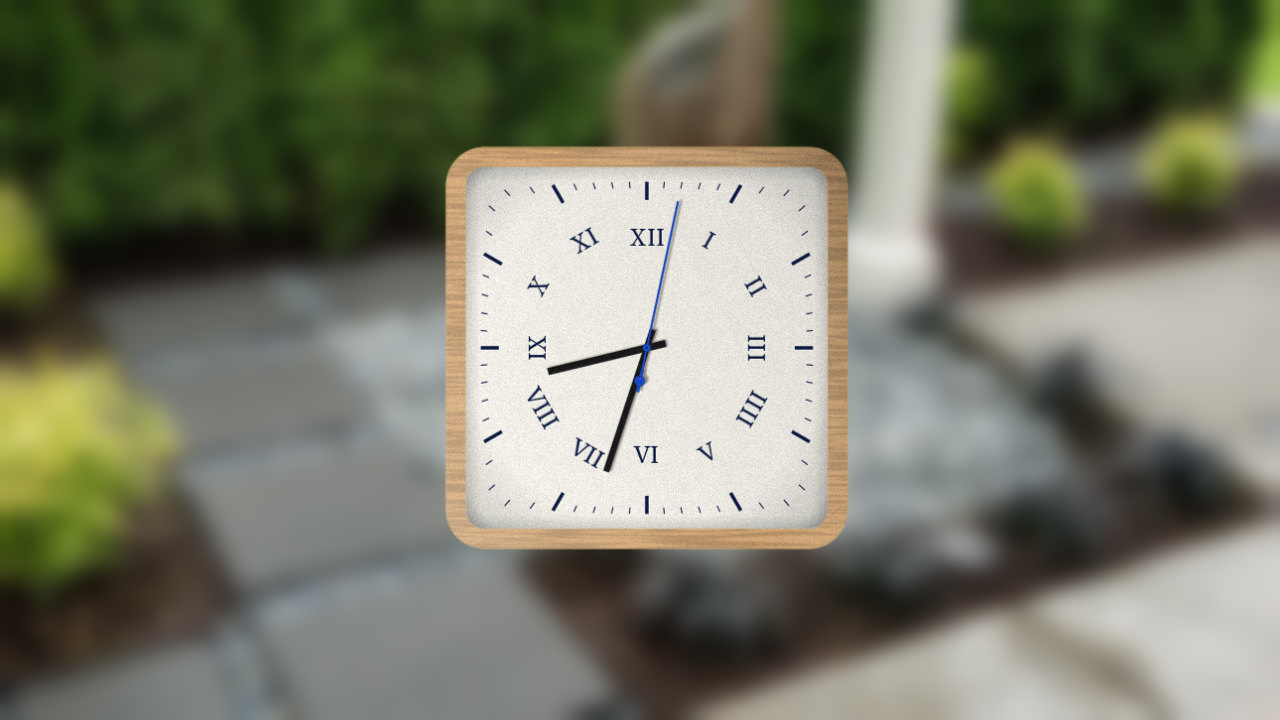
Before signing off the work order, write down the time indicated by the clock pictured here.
8:33:02
